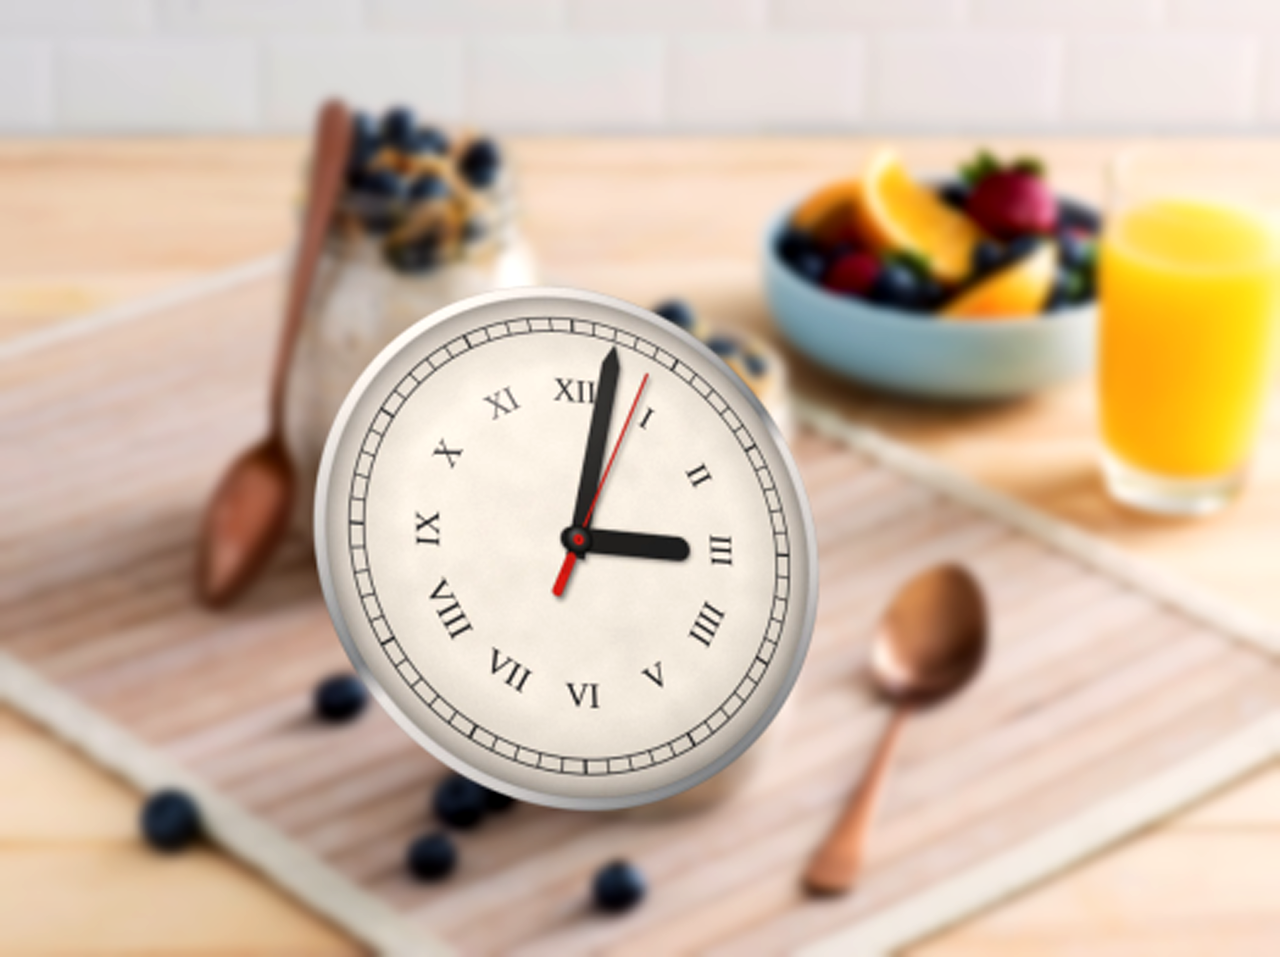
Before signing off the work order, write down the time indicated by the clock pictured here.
3:02:04
